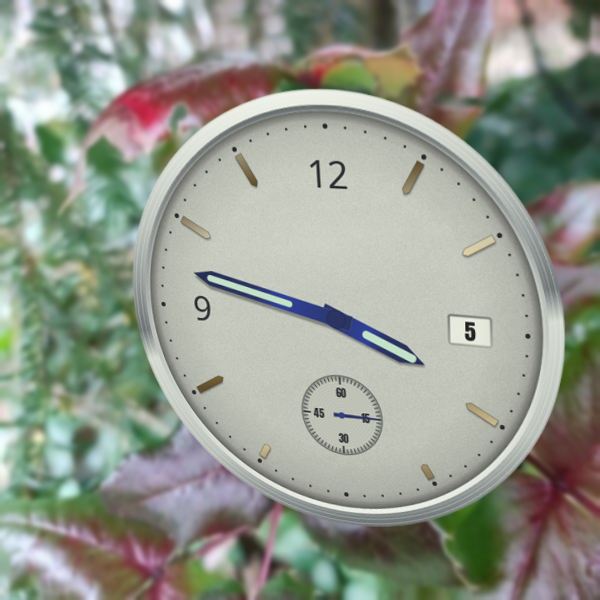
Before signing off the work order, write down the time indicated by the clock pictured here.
3:47:15
